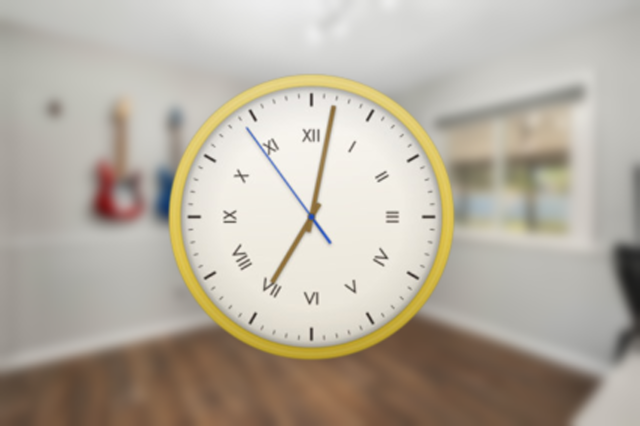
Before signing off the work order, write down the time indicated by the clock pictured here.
7:01:54
